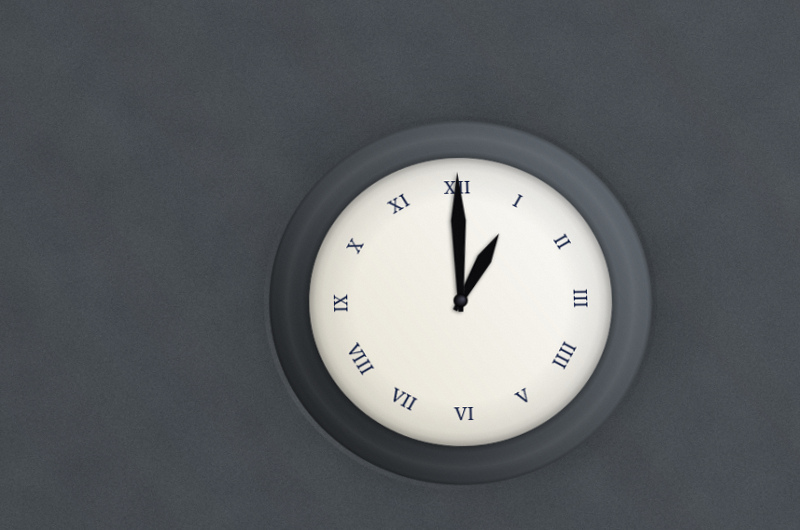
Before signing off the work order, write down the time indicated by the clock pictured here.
1:00
